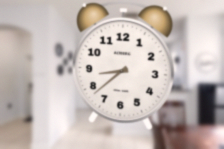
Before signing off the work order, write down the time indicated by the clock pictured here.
8:38
